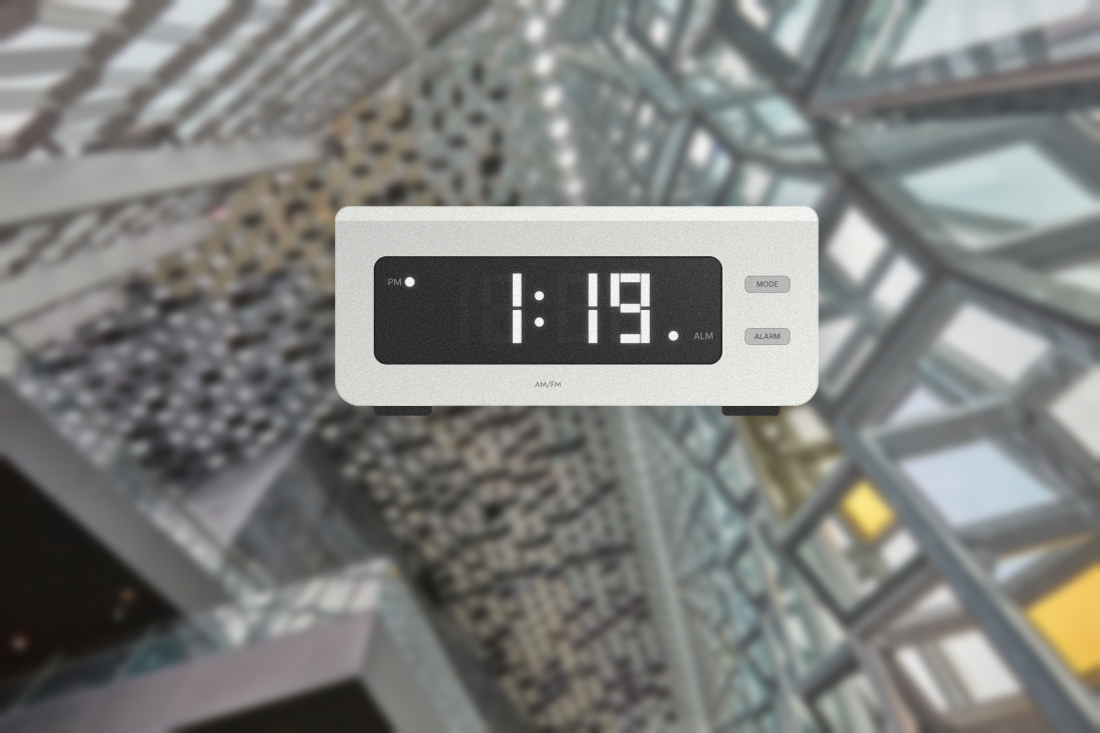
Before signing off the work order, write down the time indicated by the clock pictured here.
1:19
